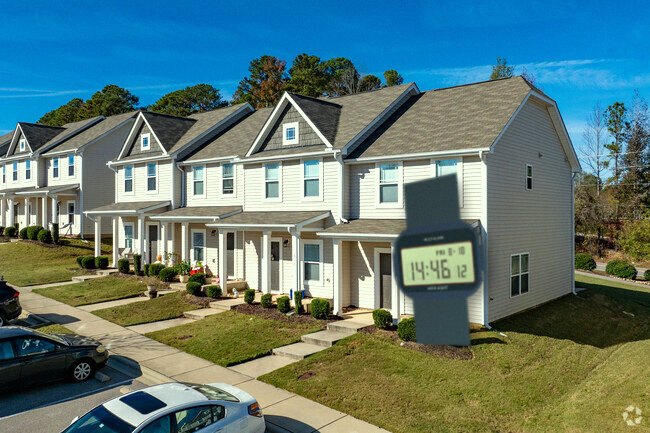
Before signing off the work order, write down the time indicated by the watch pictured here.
14:46:12
